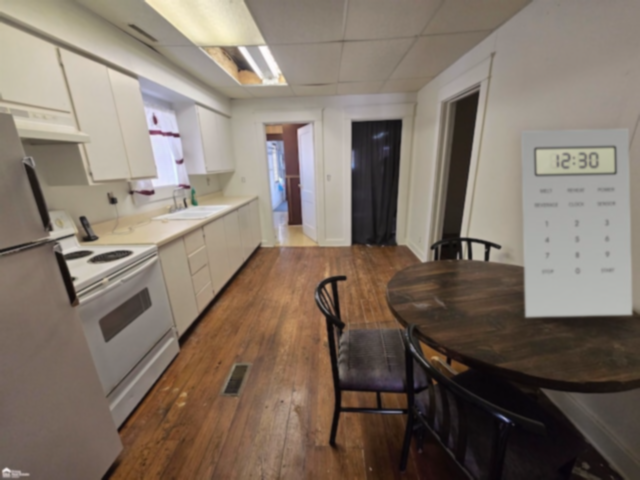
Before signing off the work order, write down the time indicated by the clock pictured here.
12:30
